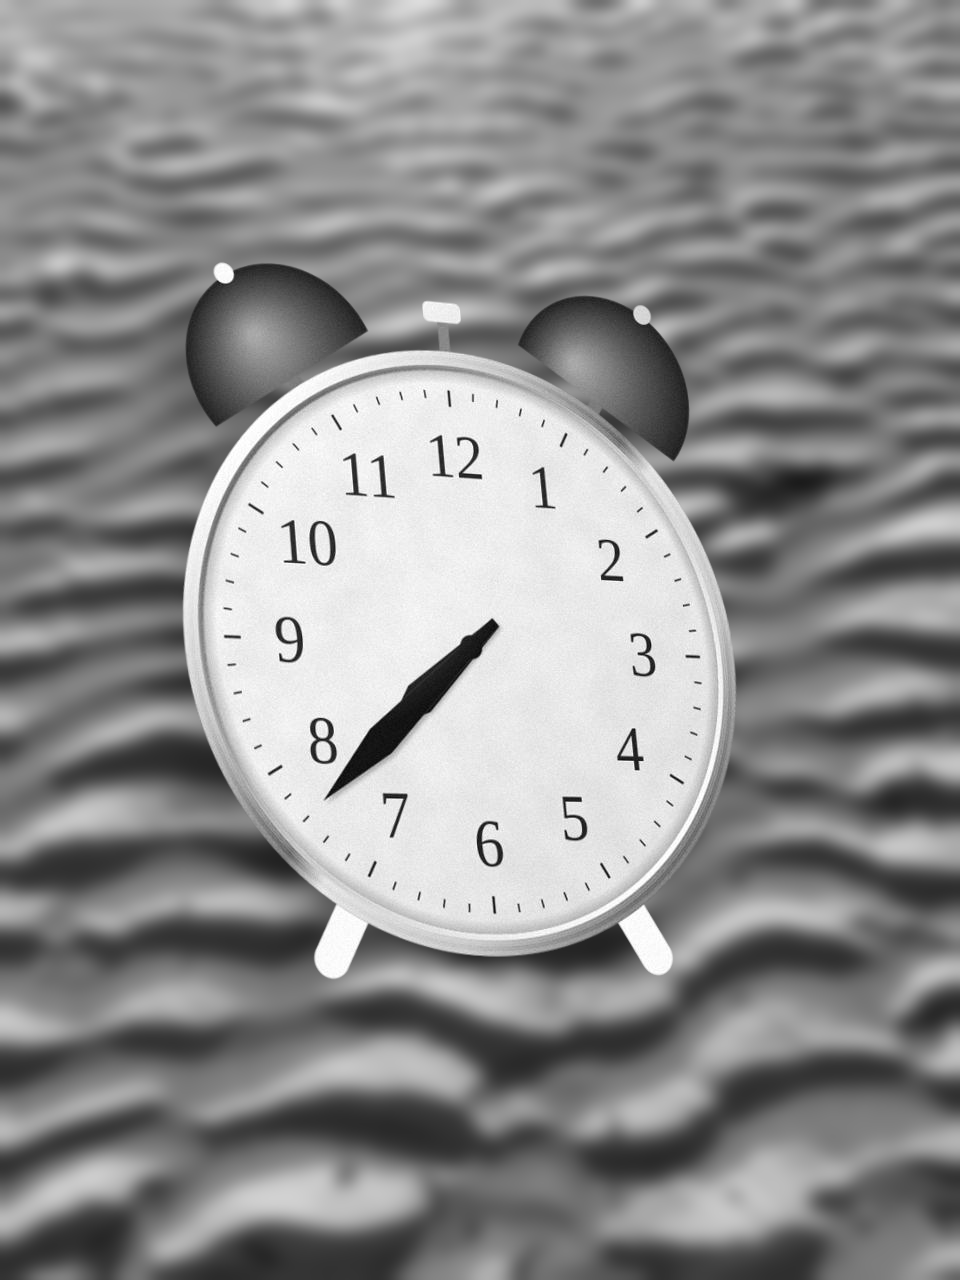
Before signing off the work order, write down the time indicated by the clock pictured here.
7:38
